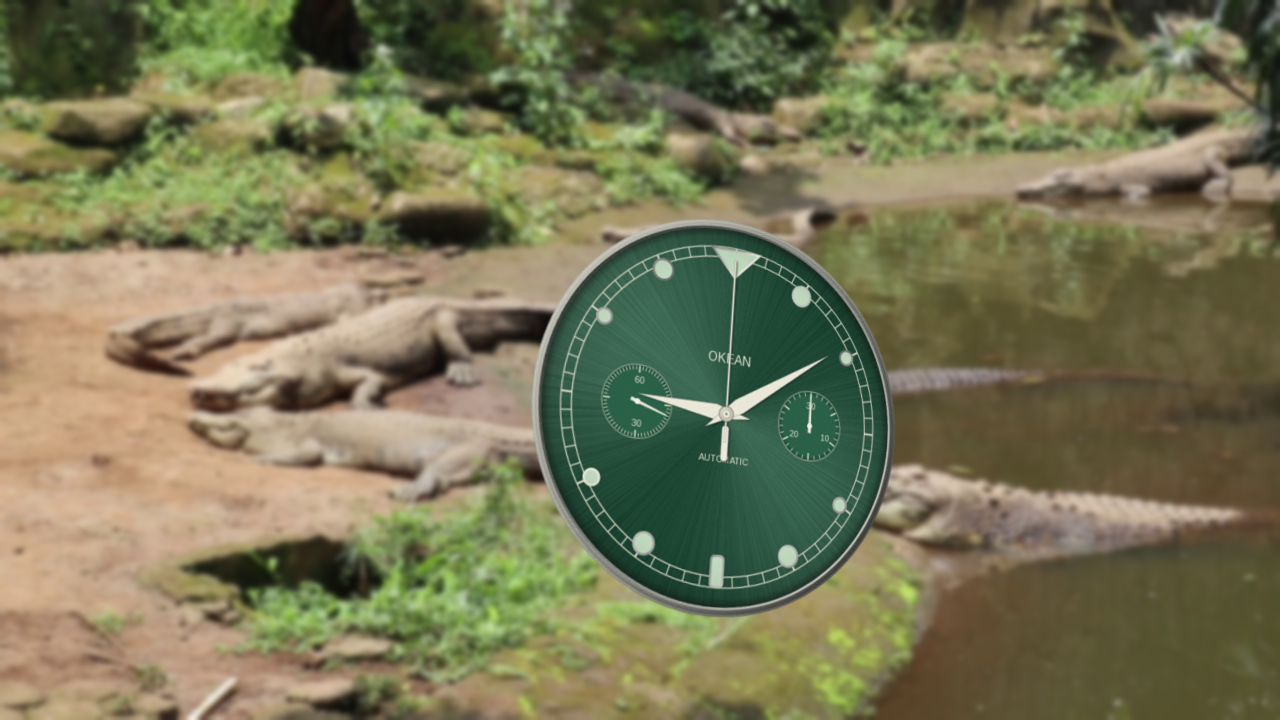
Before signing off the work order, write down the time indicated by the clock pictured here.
9:09:18
